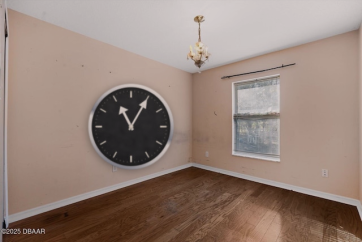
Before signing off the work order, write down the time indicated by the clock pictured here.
11:05
